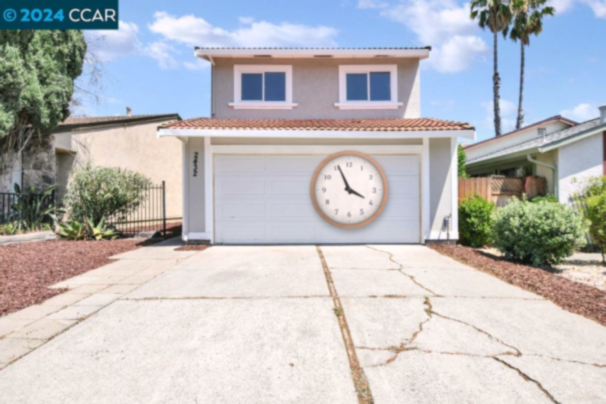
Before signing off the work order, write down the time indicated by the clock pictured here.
3:56
